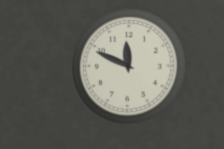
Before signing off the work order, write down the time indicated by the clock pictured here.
11:49
